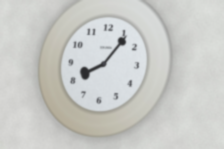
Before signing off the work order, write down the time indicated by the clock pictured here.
8:06
